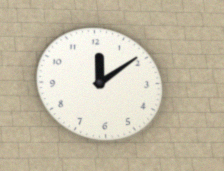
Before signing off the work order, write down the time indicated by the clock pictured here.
12:09
